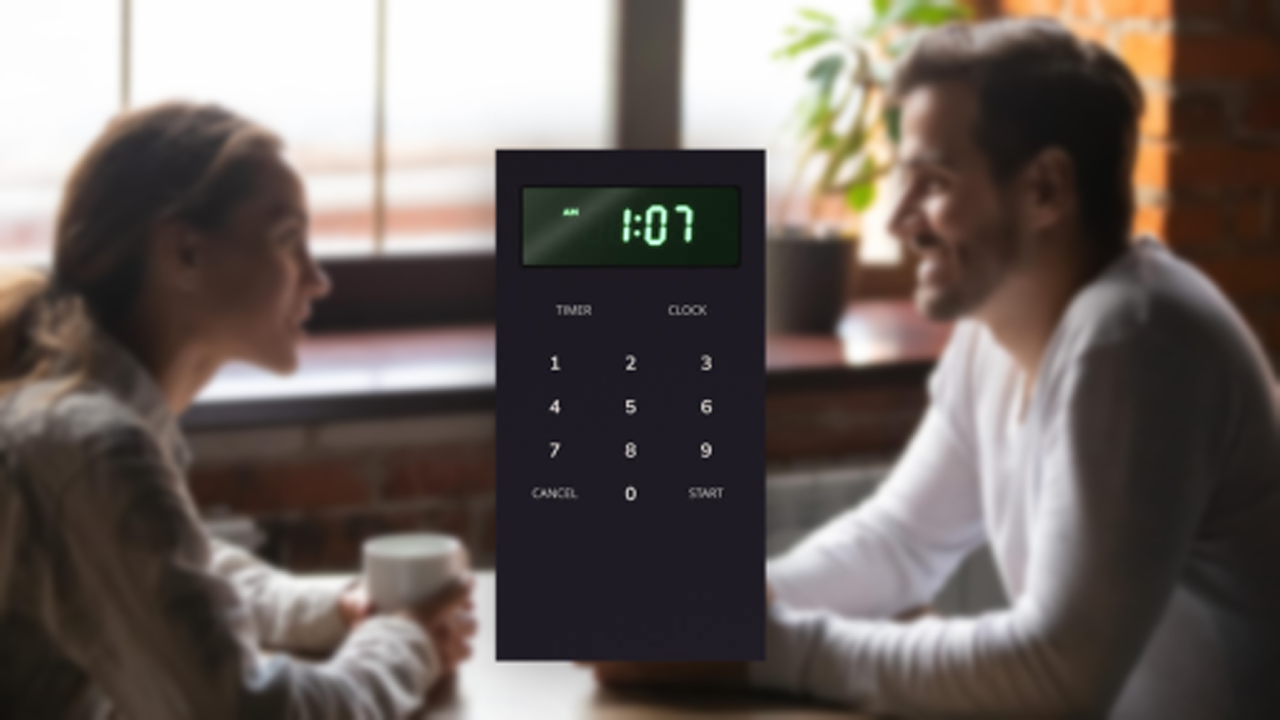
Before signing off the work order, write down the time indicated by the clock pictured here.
1:07
